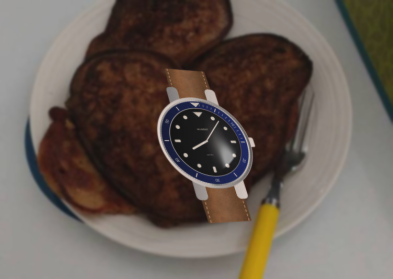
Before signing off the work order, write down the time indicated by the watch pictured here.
8:07
